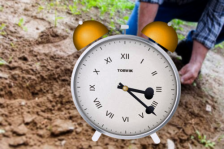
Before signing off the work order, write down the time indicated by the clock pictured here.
3:22
